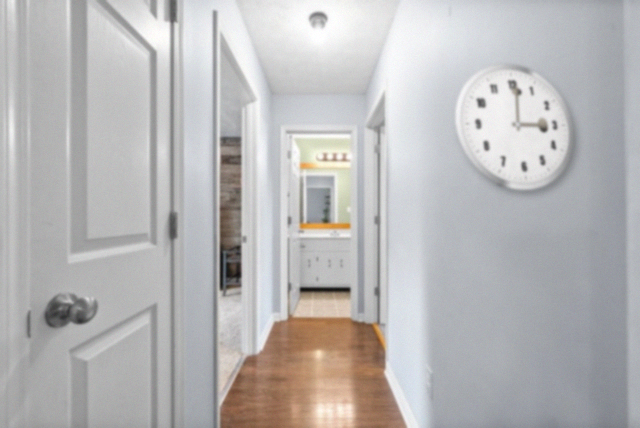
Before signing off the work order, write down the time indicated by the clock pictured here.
3:01
